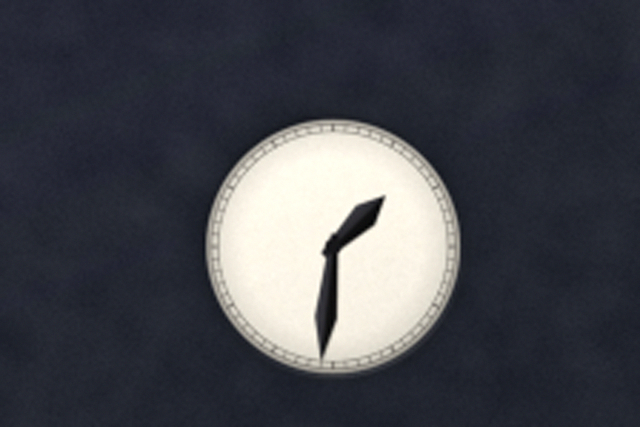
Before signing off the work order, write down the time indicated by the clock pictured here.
1:31
